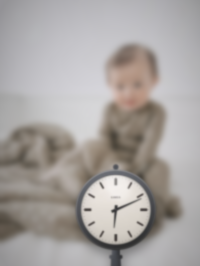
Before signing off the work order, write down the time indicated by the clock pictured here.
6:11
